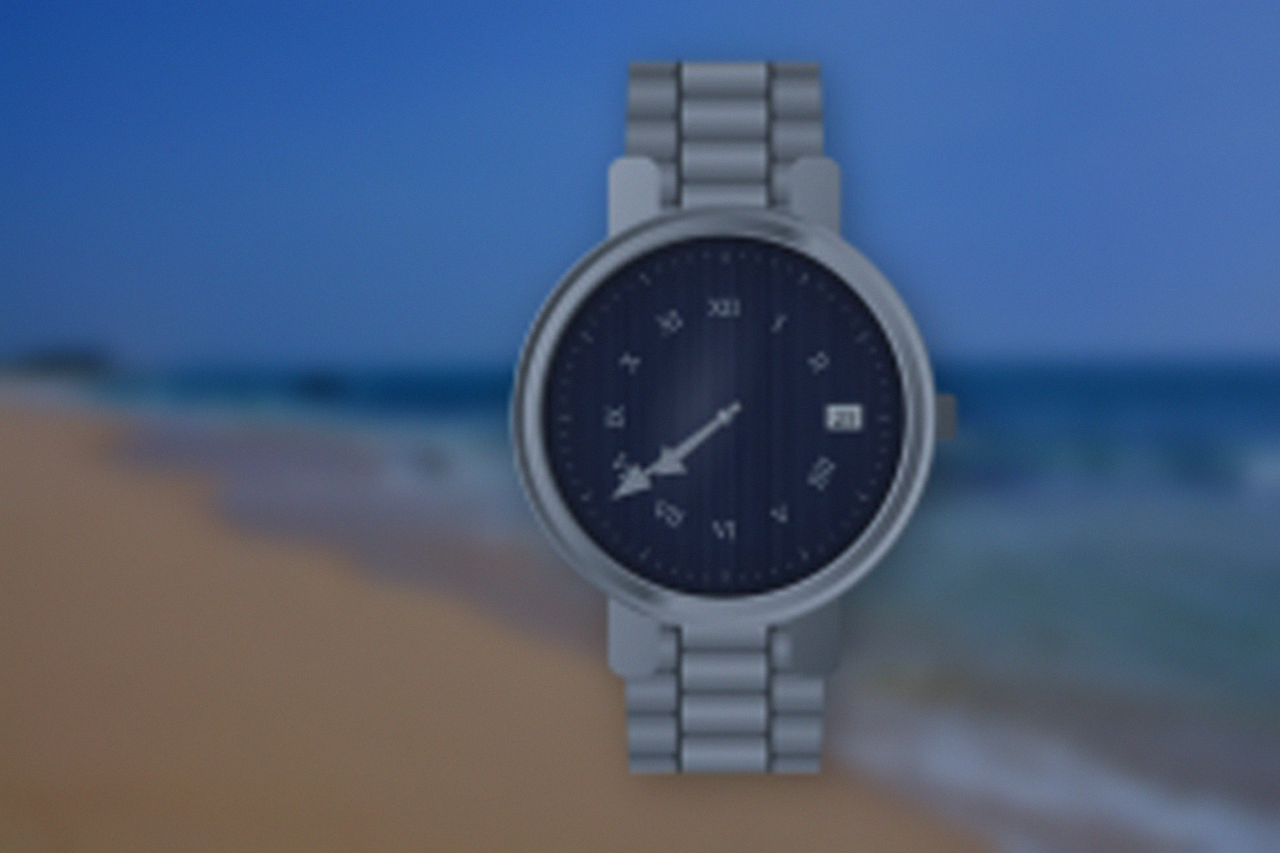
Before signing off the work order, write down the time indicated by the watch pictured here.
7:39
